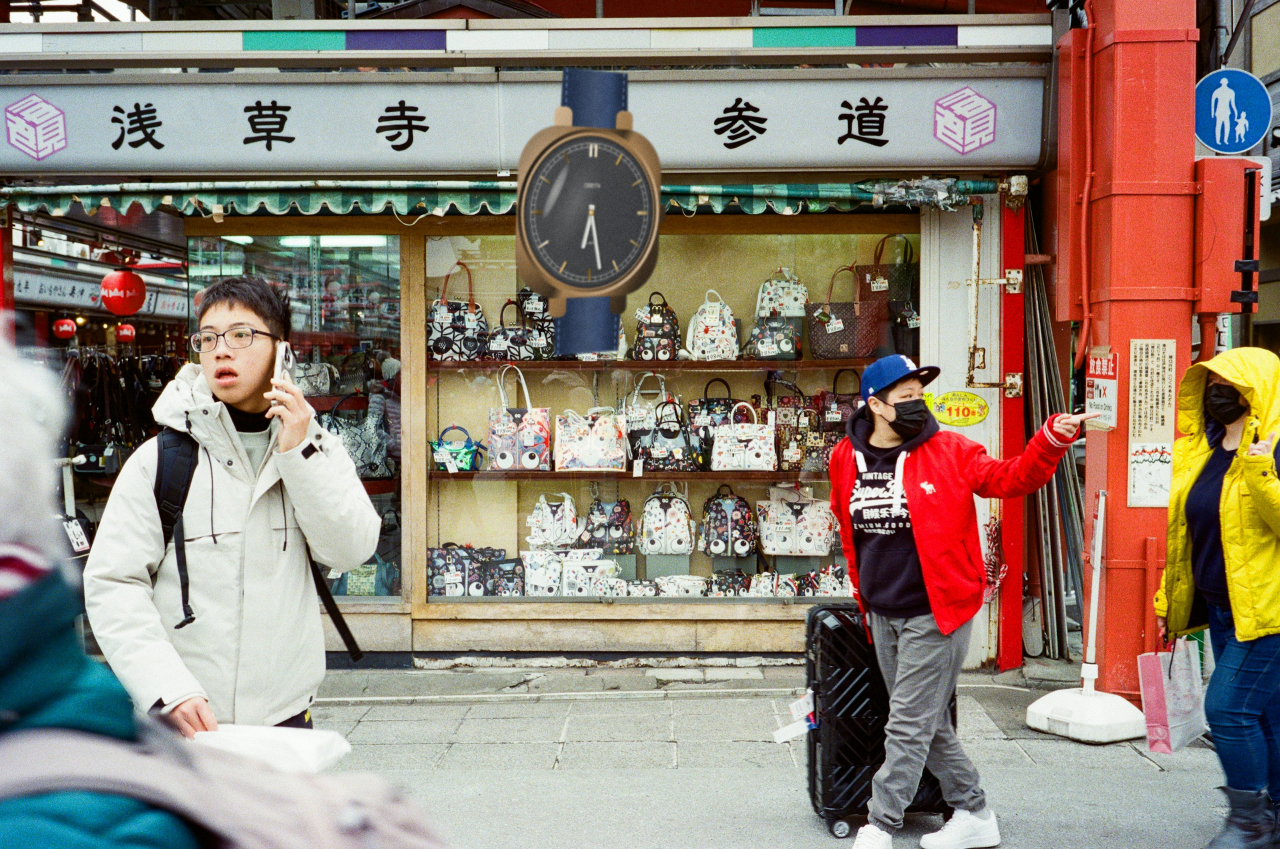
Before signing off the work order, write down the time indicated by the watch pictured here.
6:28
